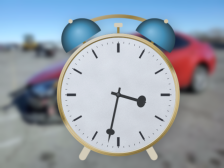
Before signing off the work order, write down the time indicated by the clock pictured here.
3:32
